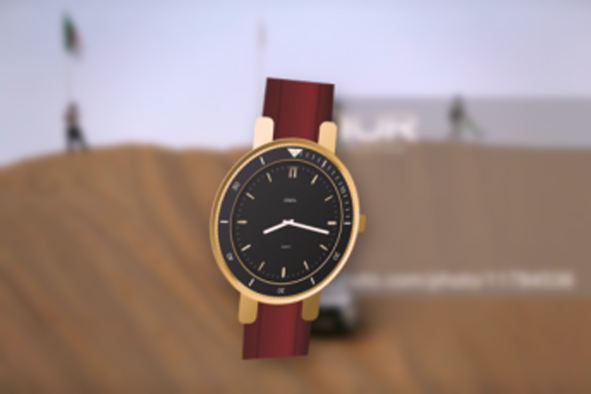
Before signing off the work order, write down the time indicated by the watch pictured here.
8:17
